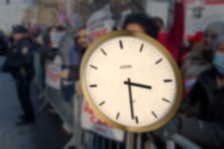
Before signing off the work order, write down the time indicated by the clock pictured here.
3:31
